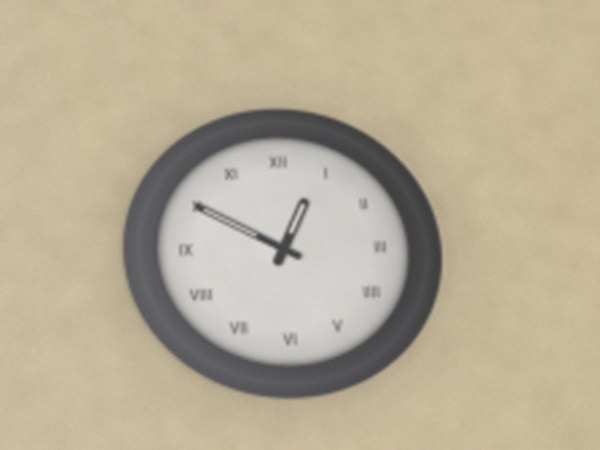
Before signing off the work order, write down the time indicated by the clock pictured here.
12:50
